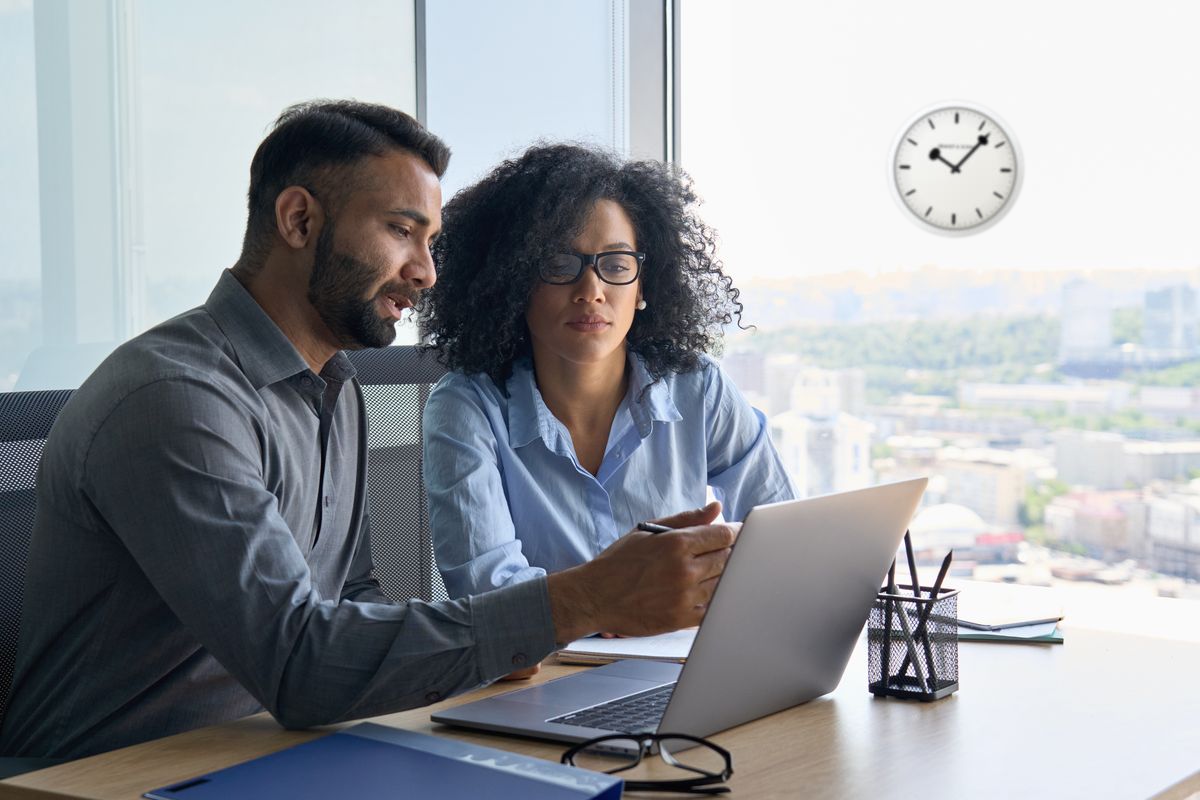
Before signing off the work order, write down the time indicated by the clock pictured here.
10:07
